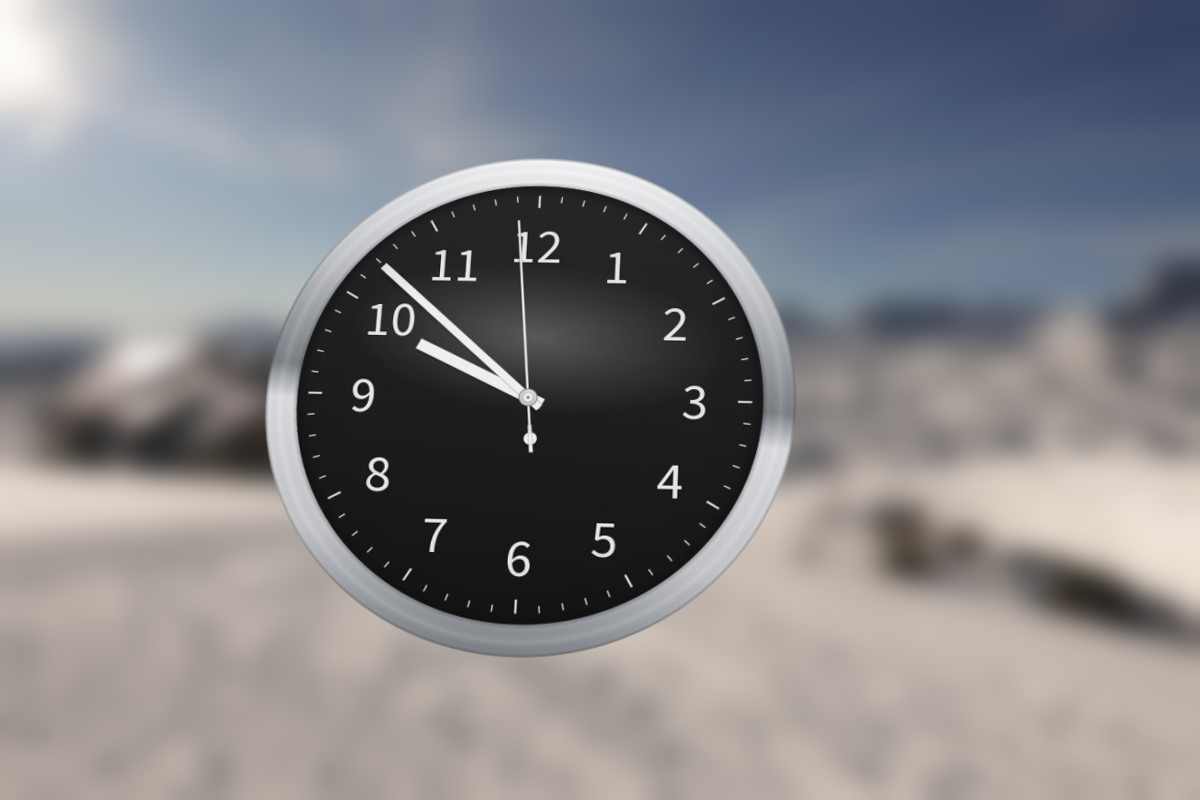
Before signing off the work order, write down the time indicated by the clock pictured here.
9:51:59
